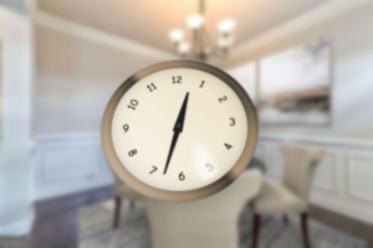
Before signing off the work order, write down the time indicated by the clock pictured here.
12:33
